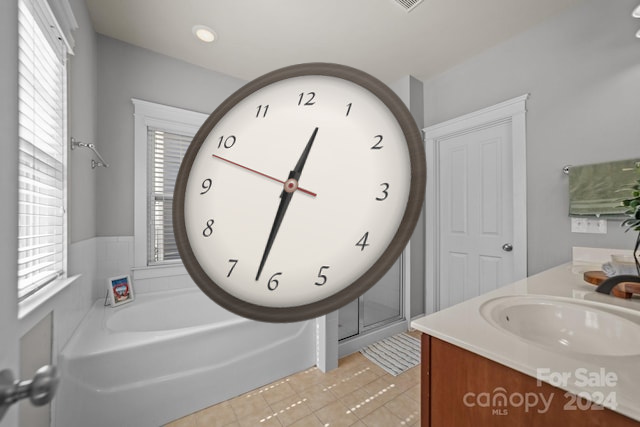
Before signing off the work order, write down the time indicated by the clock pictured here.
12:31:48
